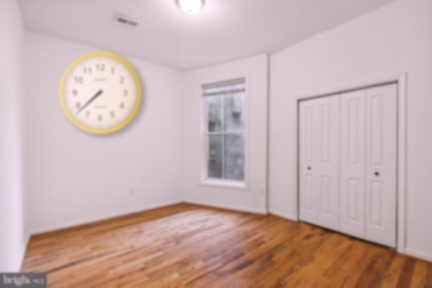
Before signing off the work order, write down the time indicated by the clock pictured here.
7:38
